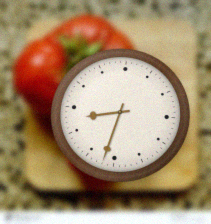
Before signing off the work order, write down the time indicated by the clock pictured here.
8:32
